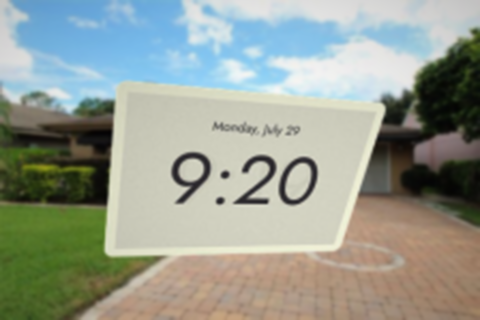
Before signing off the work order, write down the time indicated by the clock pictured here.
9:20
